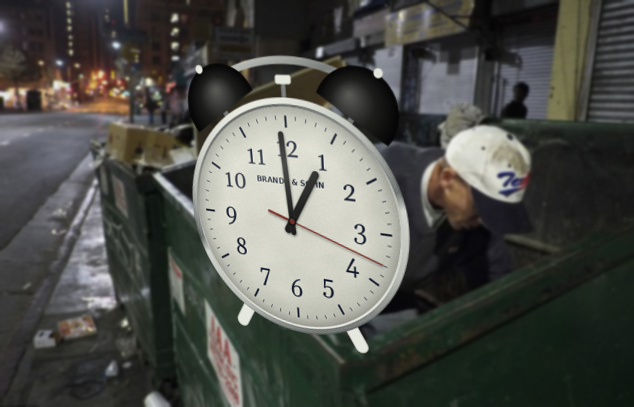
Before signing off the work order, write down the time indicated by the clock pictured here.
12:59:18
